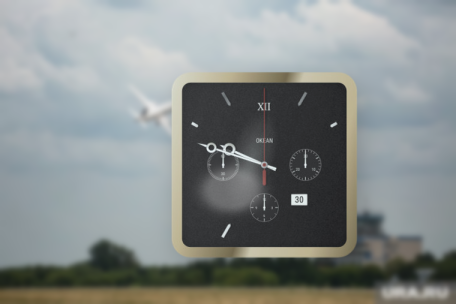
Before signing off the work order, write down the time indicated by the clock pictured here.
9:48
